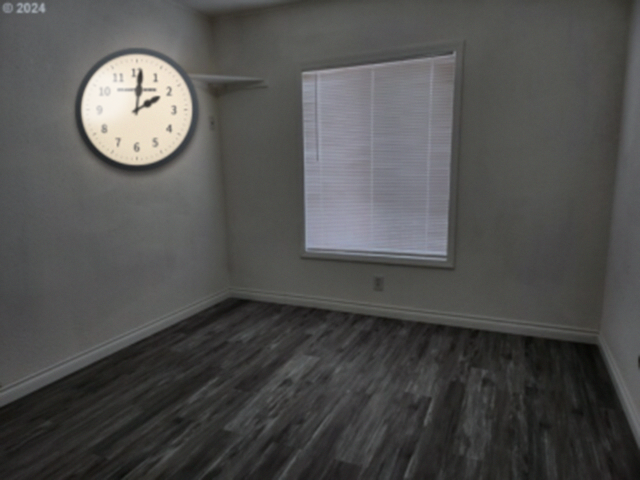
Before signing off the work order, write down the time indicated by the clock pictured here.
2:01
